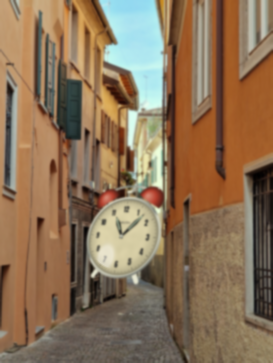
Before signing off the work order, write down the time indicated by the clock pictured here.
11:07
